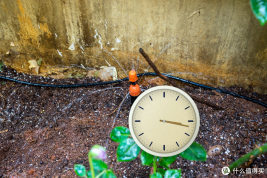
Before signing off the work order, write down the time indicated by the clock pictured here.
3:17
